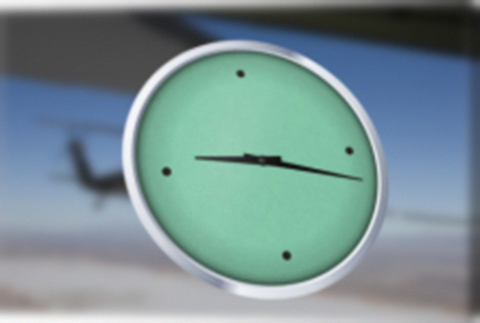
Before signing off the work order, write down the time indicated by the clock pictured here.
9:18
